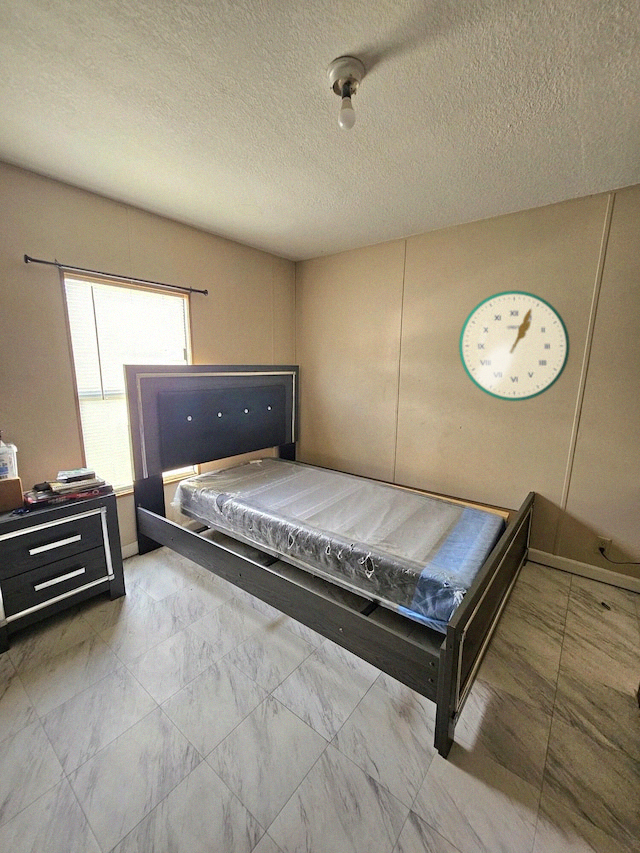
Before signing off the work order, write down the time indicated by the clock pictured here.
1:04
